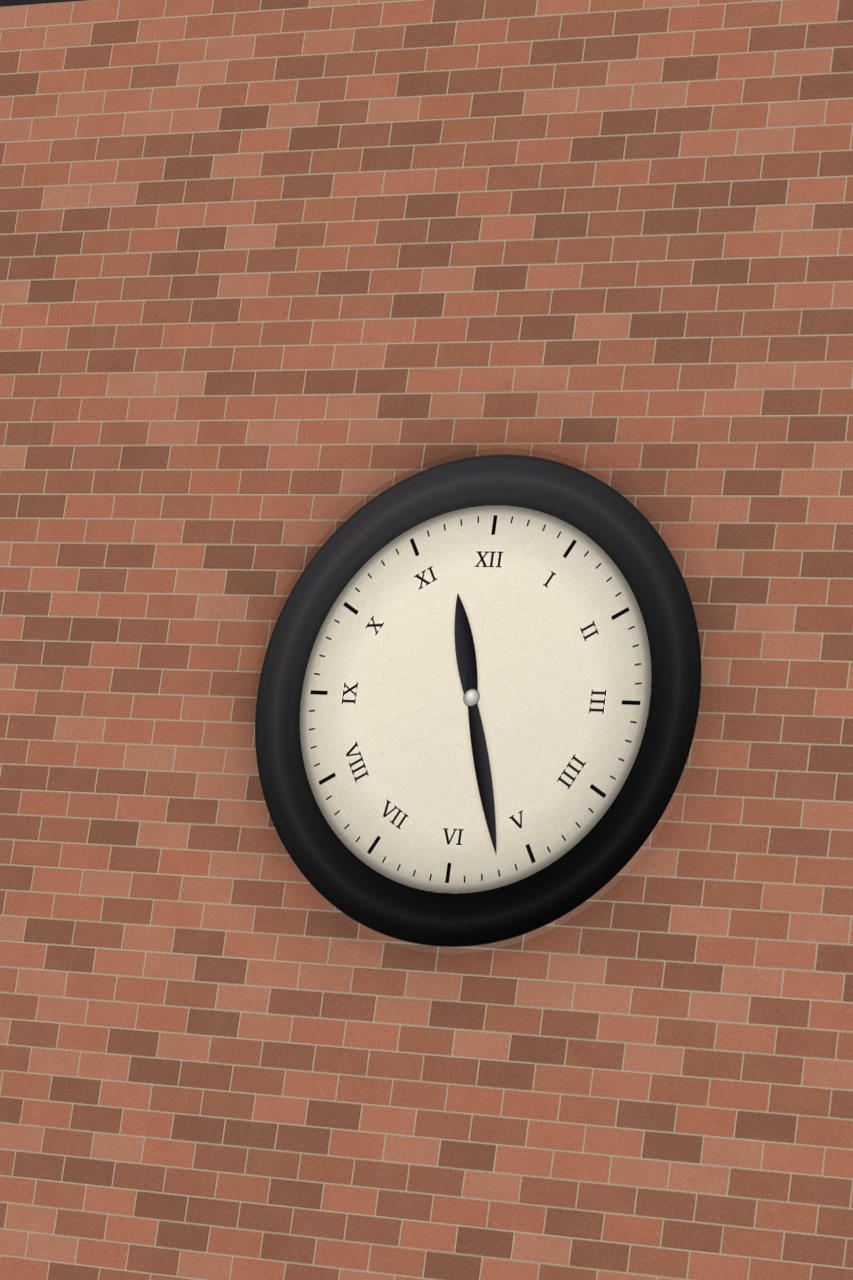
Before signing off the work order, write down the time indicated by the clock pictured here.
11:27
